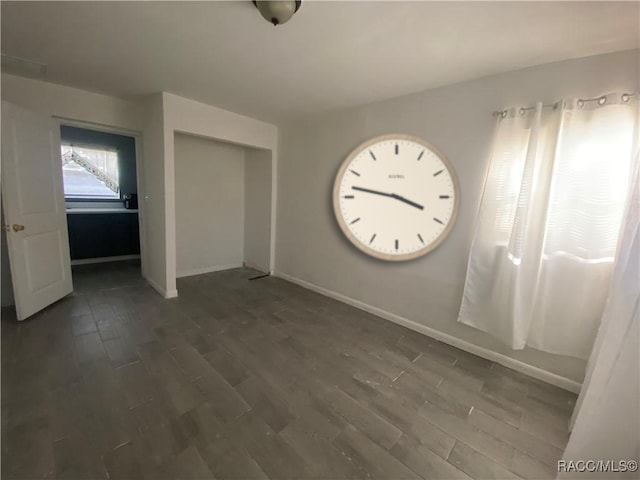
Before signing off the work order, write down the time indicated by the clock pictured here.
3:47
